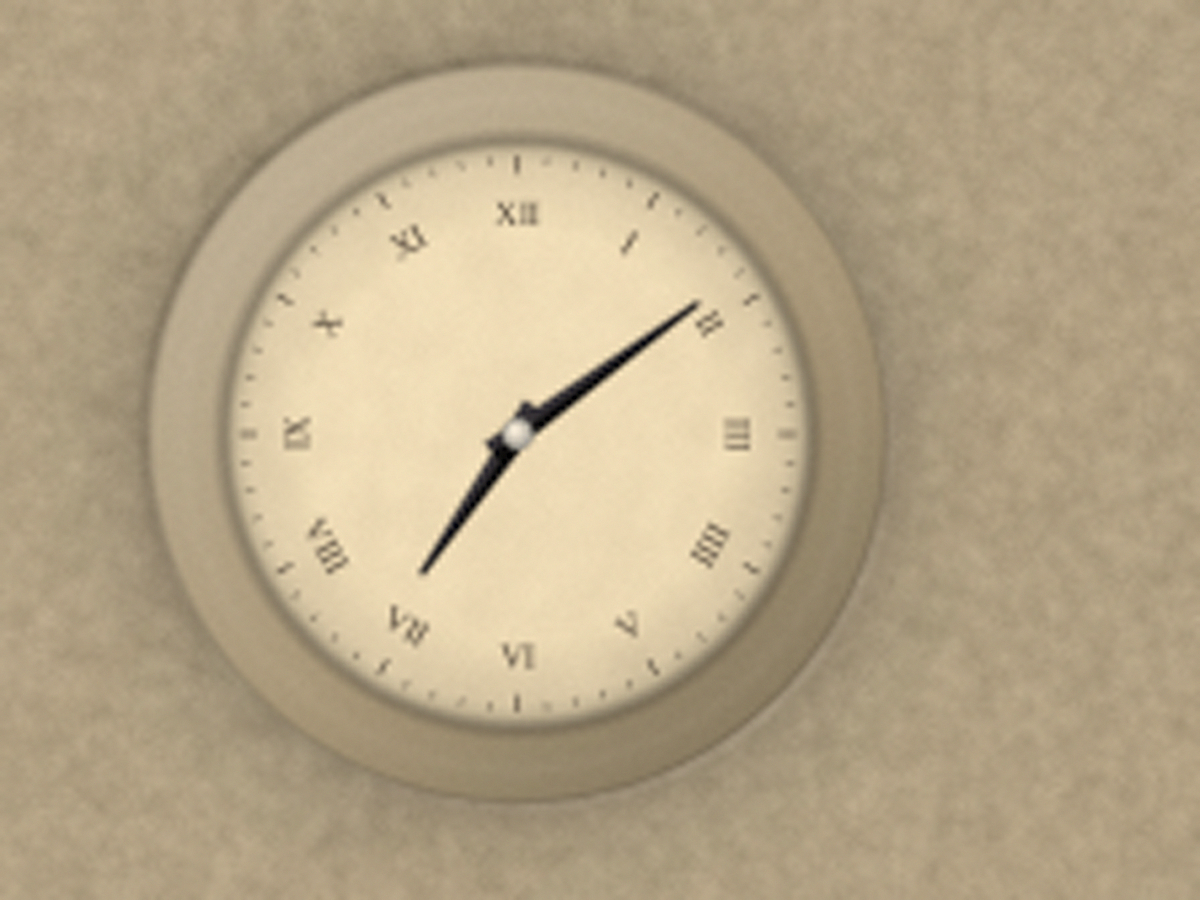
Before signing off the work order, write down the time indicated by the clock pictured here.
7:09
